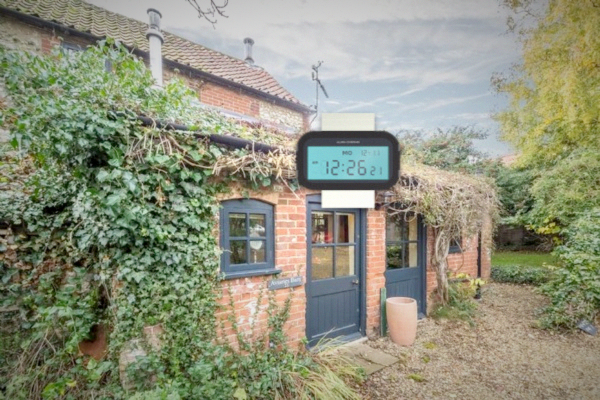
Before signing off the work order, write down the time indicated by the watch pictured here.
12:26
